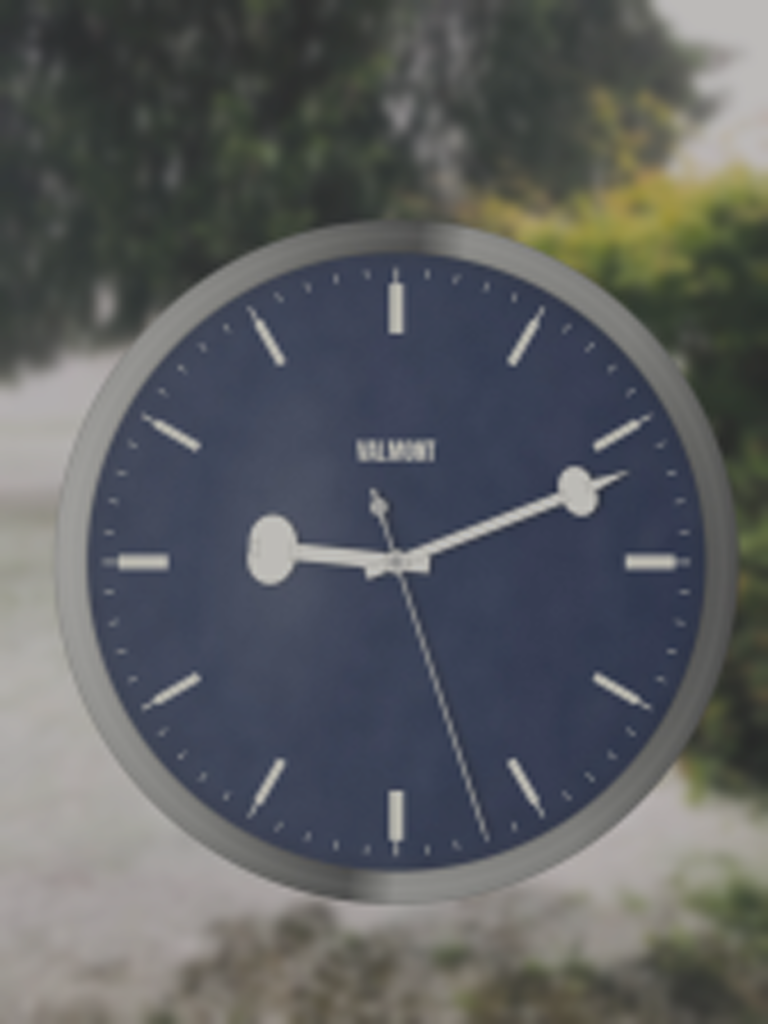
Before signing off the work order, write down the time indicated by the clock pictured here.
9:11:27
